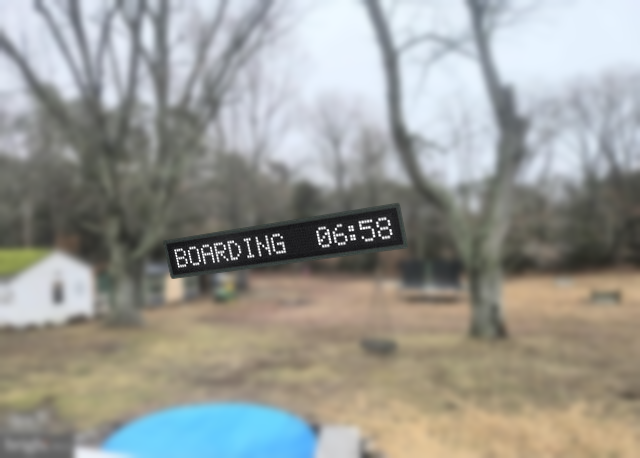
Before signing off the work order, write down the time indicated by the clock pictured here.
6:58
